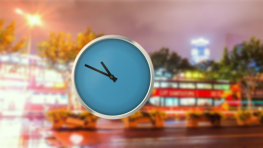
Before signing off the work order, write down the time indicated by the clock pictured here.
10:49
